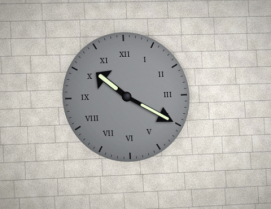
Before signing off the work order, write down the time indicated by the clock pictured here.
10:20
